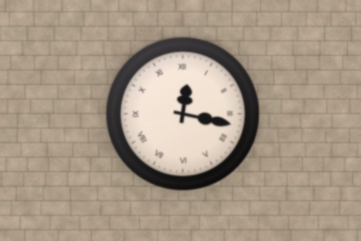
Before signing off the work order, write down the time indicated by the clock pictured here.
12:17
